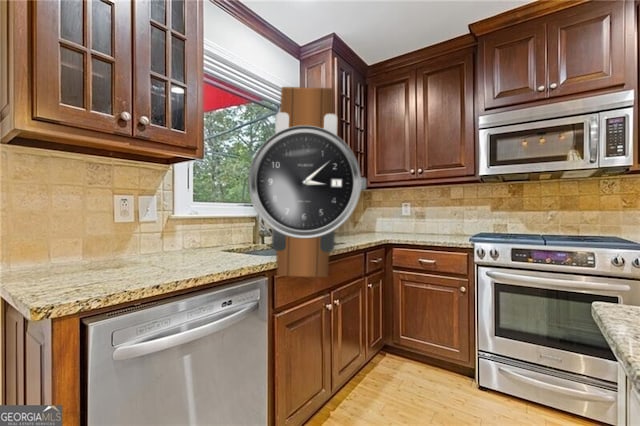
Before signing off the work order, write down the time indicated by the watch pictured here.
3:08
